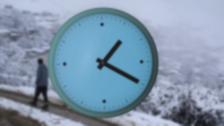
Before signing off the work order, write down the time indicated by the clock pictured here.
1:20
